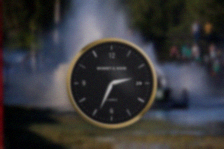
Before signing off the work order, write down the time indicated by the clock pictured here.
2:34
